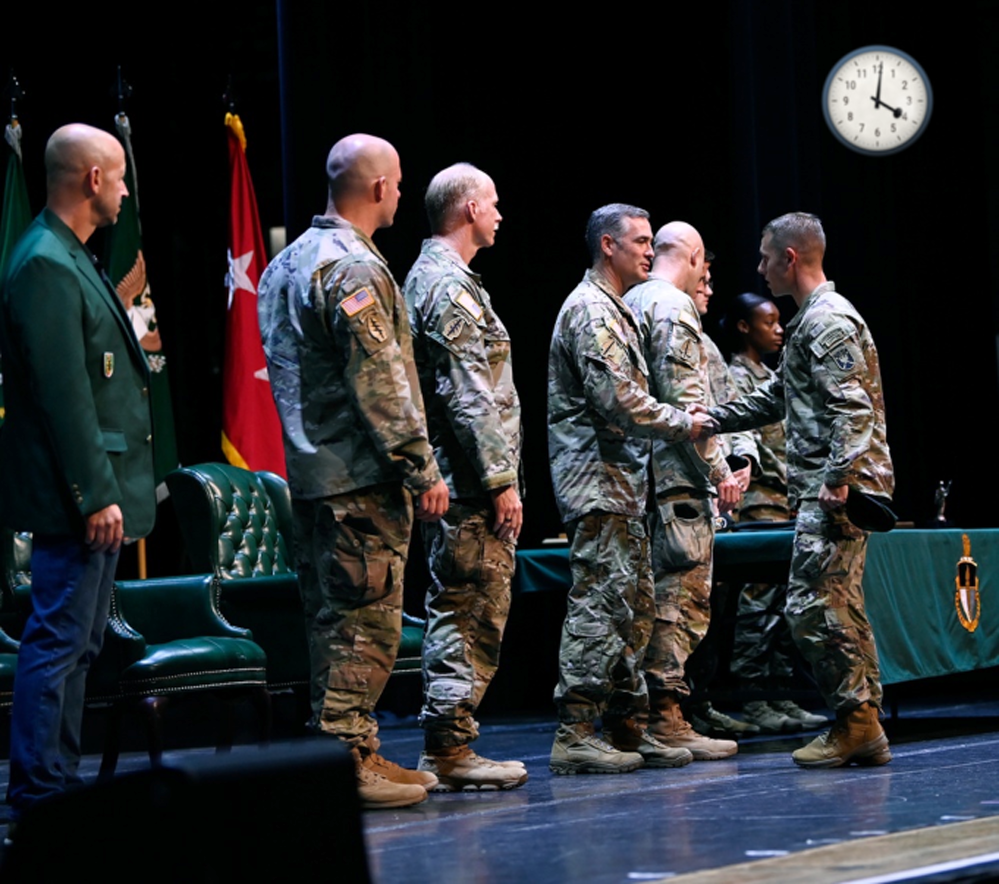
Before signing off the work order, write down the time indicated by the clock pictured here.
4:01
